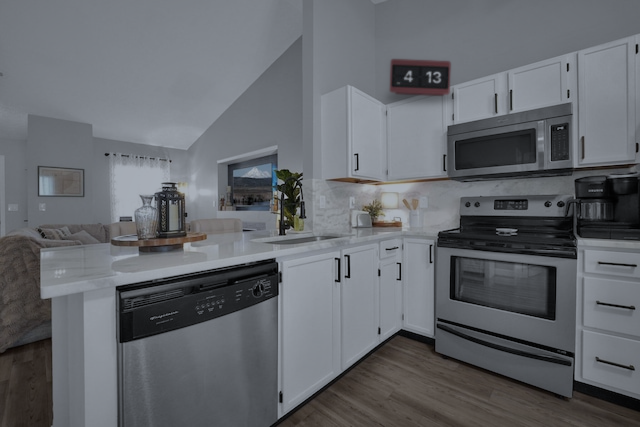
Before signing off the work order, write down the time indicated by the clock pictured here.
4:13
